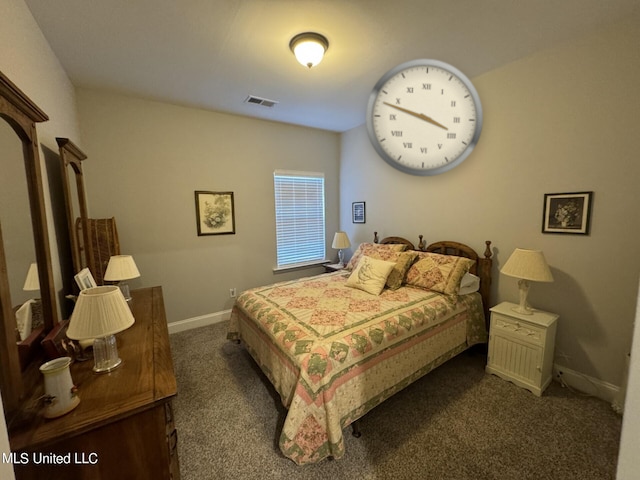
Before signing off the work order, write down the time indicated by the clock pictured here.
3:48
